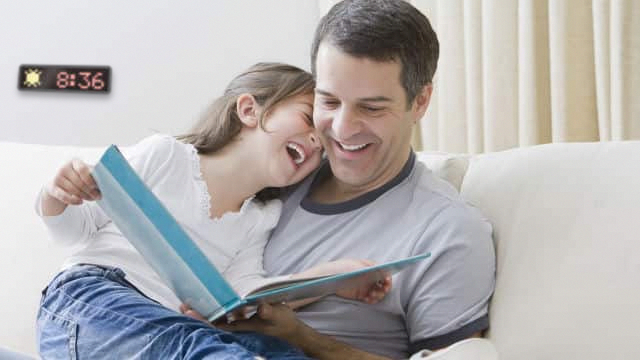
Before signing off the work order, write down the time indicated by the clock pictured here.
8:36
